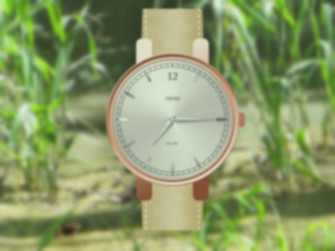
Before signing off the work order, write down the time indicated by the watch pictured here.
7:15
